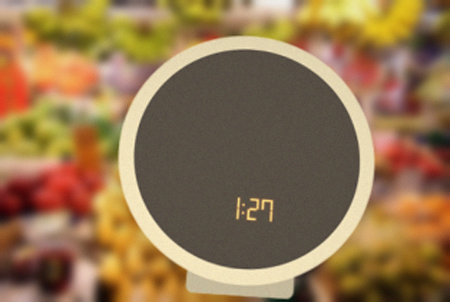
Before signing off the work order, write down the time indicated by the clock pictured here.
1:27
